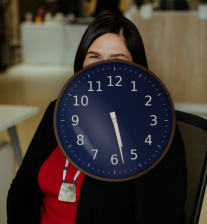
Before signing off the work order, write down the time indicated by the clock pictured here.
5:28
